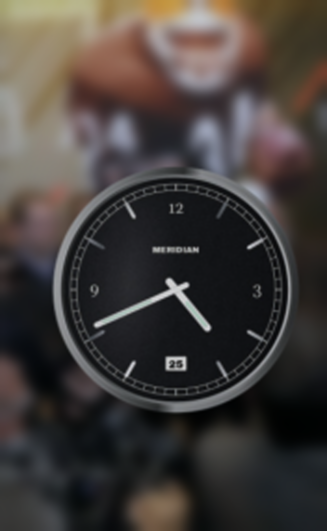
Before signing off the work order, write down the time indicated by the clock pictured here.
4:41
